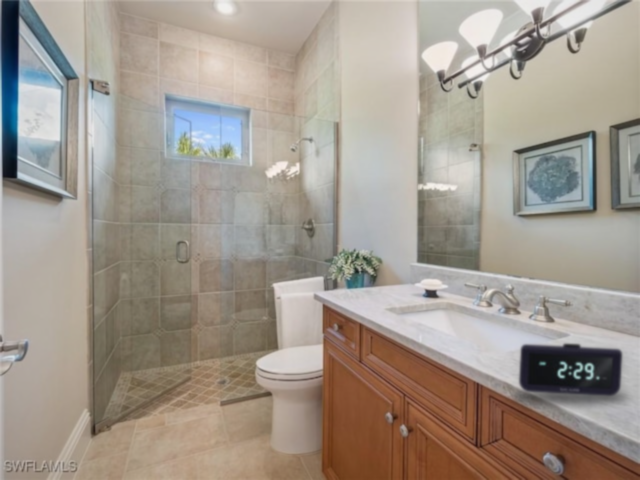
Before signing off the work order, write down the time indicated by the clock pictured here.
2:29
